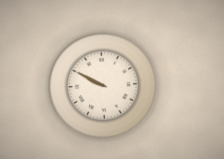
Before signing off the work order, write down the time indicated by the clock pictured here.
9:50
